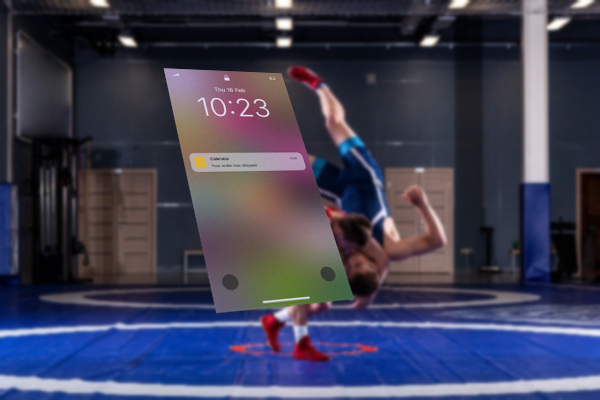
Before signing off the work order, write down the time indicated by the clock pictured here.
10:23
